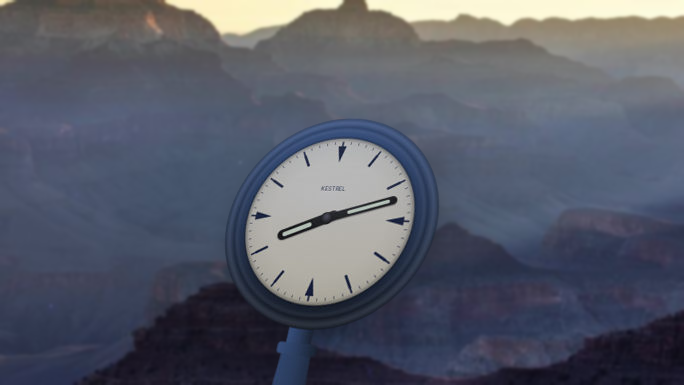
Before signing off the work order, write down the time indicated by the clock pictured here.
8:12
